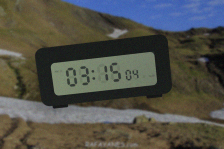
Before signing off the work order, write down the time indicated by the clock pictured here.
3:15:04
